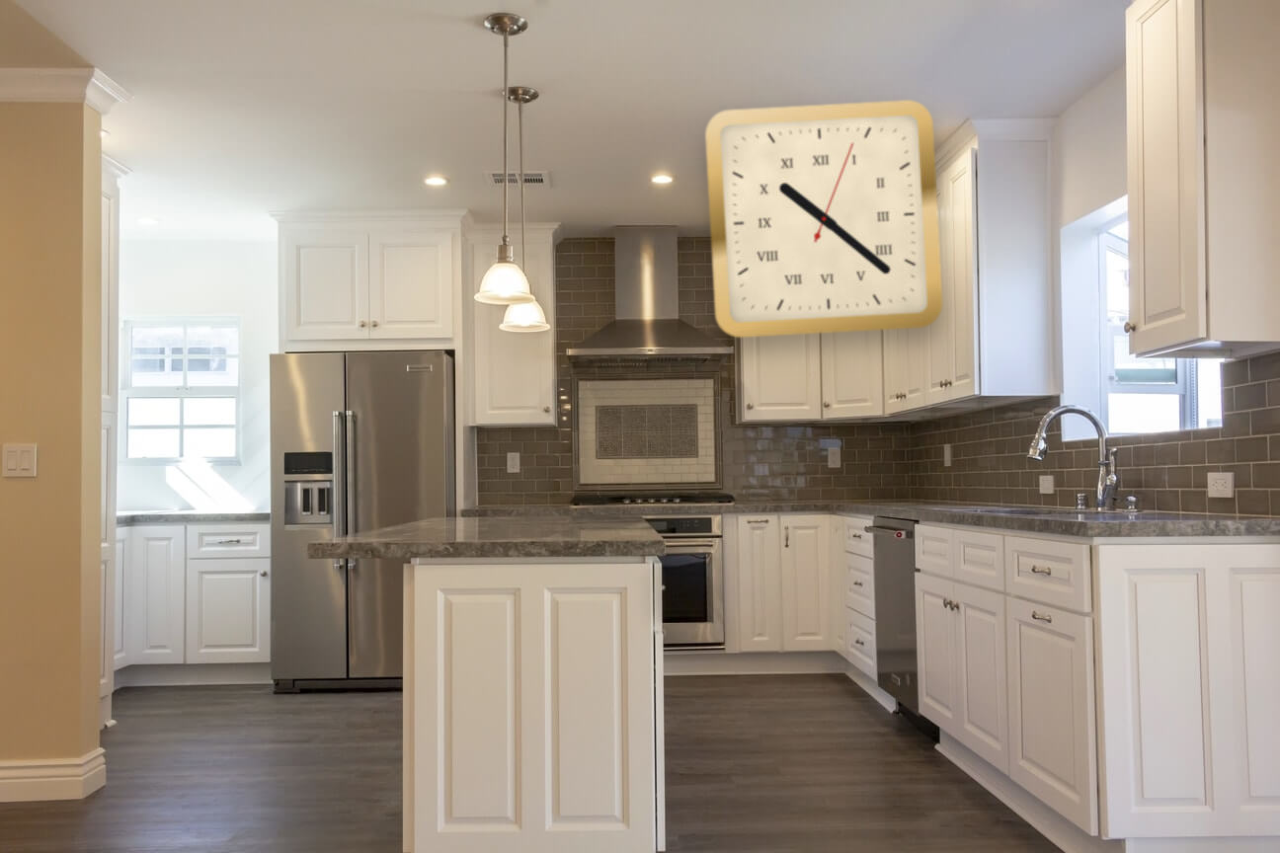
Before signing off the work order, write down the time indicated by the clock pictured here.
10:22:04
